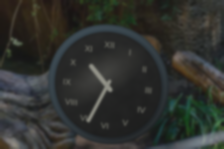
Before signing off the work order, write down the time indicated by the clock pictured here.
10:34
